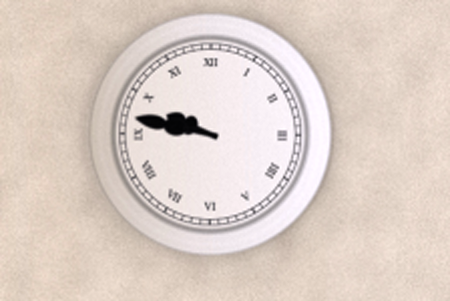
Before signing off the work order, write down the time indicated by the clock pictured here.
9:47
